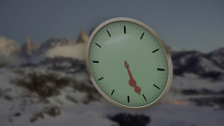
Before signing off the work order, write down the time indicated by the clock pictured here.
5:26
